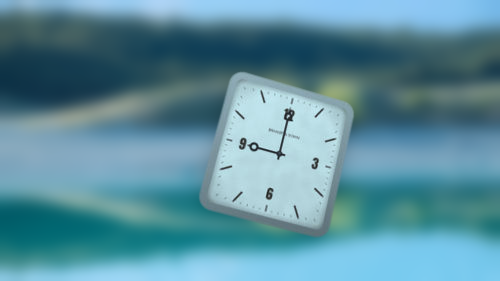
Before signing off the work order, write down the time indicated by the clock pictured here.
9:00
